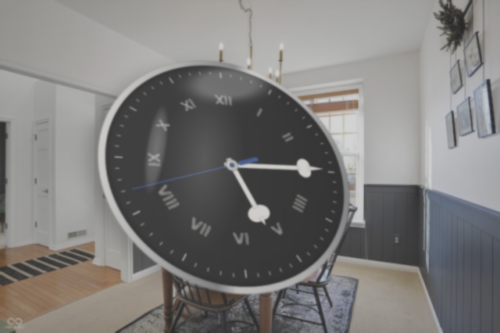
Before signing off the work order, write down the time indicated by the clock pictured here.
5:14:42
